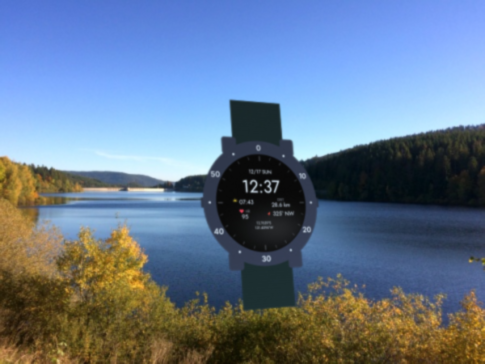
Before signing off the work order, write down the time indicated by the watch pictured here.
12:37
